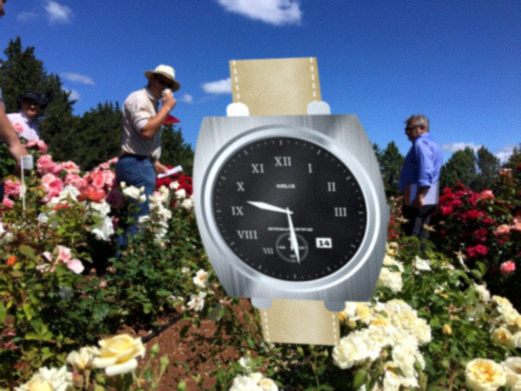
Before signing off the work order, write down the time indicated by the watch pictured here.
9:29
